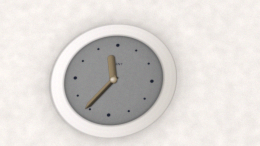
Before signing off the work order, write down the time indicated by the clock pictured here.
11:36
